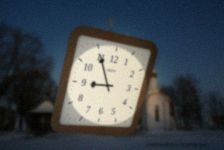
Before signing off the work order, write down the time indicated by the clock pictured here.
8:55
